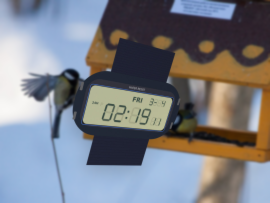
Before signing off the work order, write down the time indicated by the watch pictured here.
2:19:11
